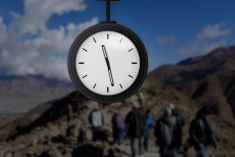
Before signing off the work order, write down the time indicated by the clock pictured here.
11:28
